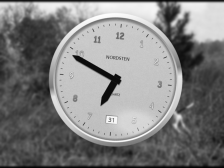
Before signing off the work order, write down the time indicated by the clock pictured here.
6:49
